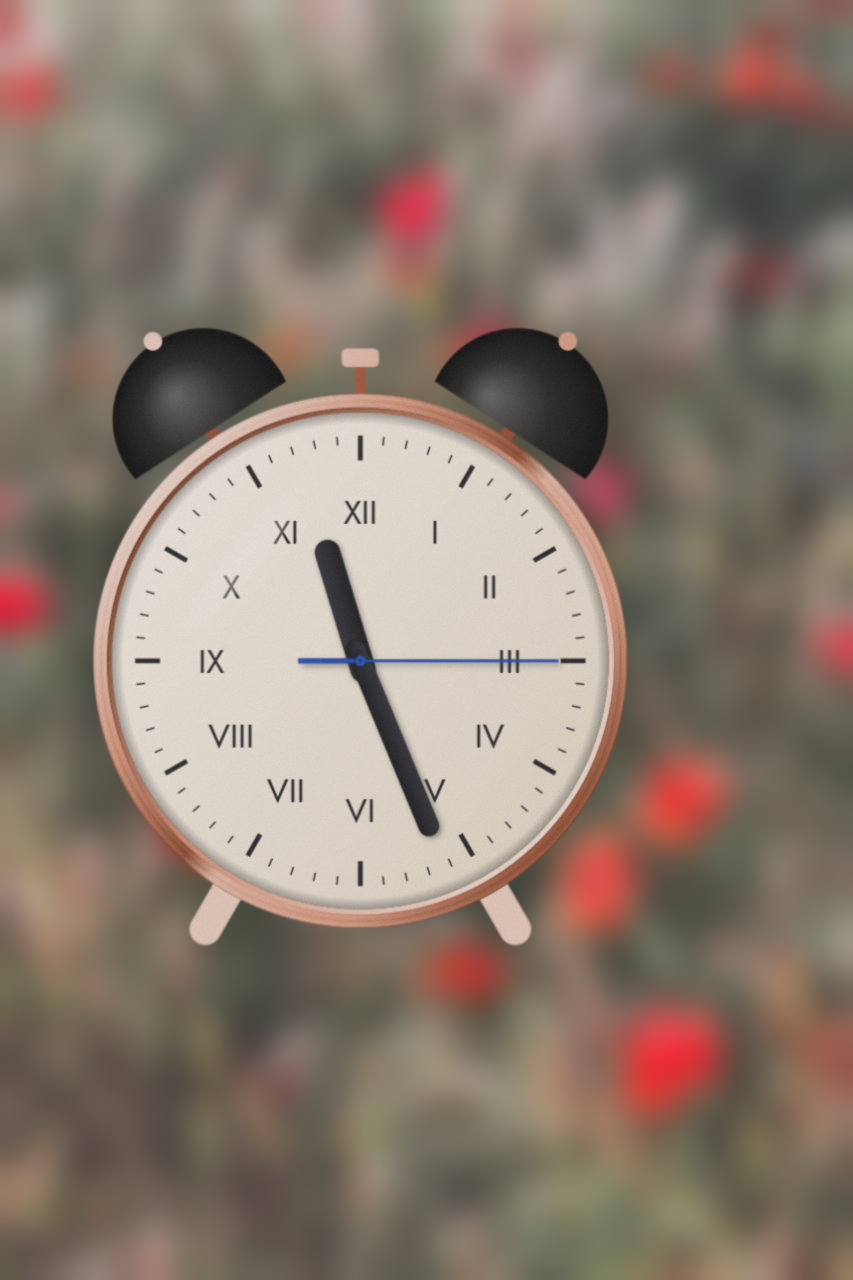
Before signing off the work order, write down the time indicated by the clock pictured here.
11:26:15
